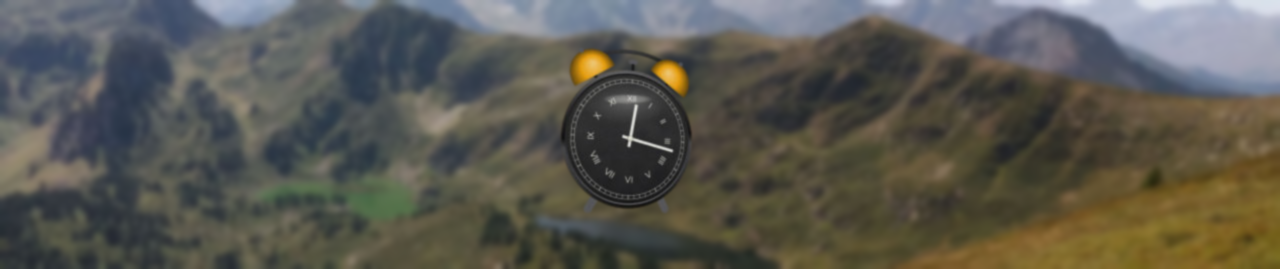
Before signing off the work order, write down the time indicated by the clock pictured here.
12:17
